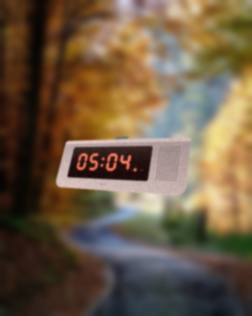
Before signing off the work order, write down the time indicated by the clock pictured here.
5:04
